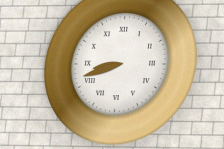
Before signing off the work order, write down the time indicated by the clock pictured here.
8:42
